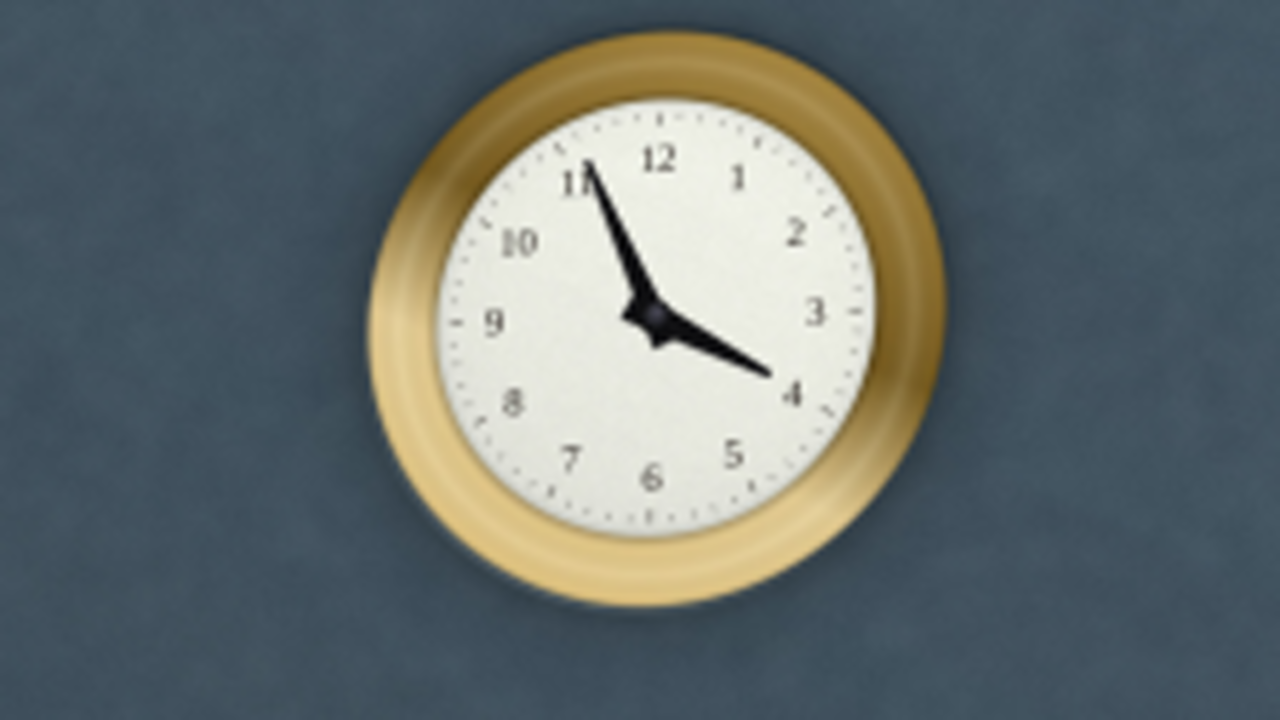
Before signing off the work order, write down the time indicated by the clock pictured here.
3:56
